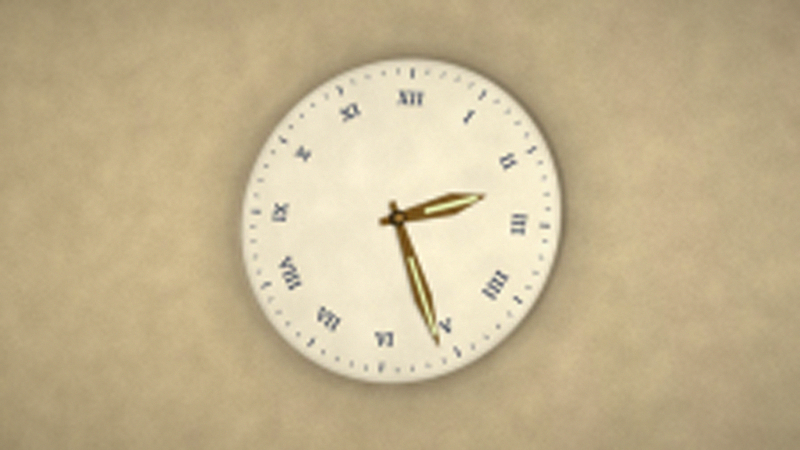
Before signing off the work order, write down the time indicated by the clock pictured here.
2:26
